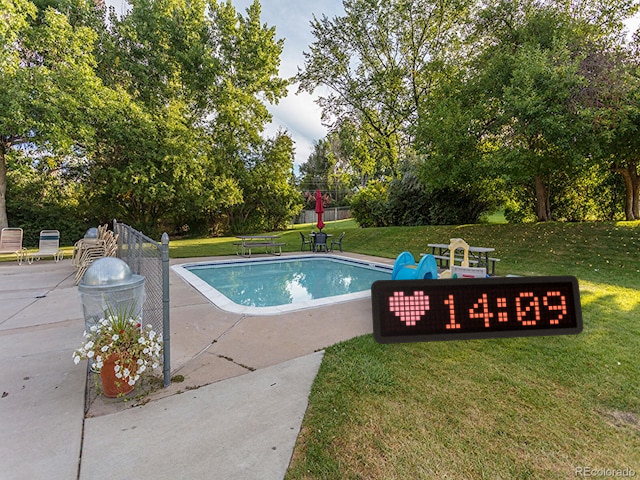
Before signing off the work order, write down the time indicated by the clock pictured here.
14:09
